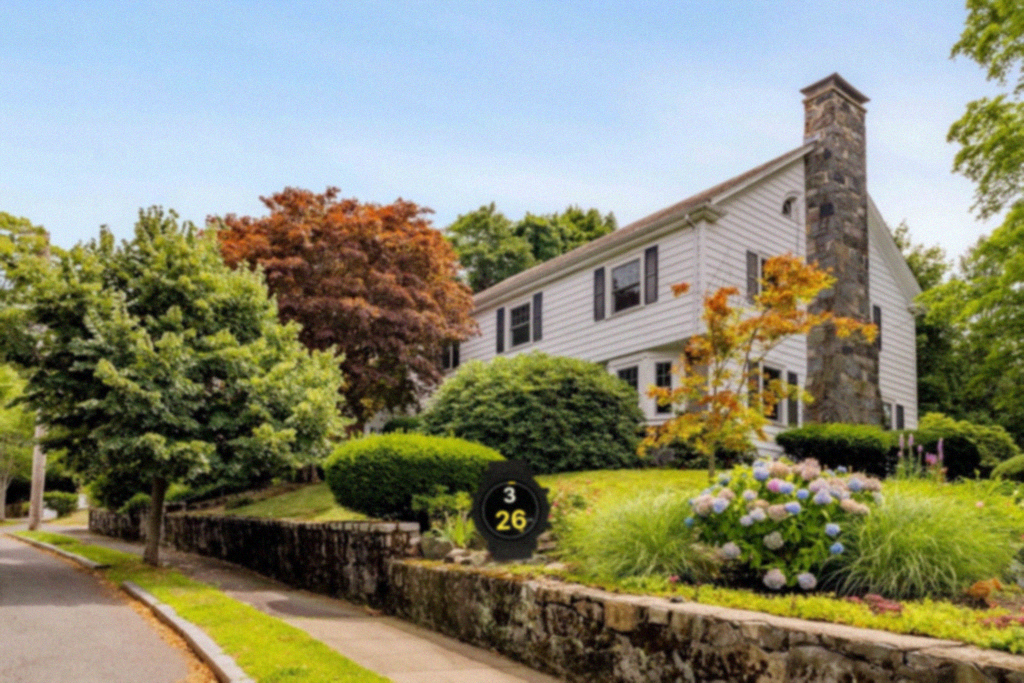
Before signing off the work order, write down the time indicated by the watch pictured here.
3:26
